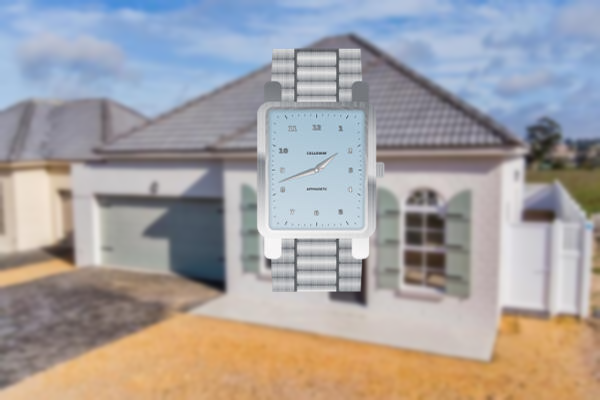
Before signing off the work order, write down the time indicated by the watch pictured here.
1:42
